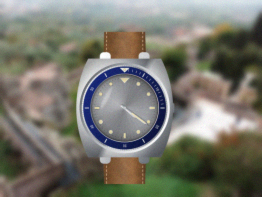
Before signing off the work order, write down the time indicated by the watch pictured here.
4:21
